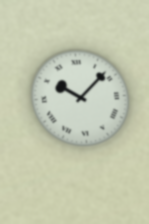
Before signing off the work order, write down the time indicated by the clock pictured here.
10:08
